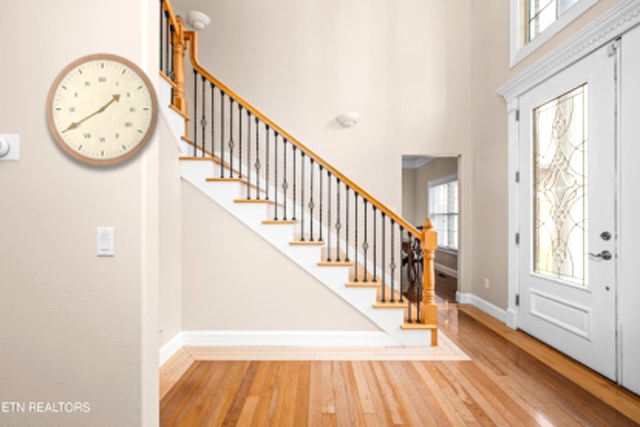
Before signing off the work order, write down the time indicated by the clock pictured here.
1:40
